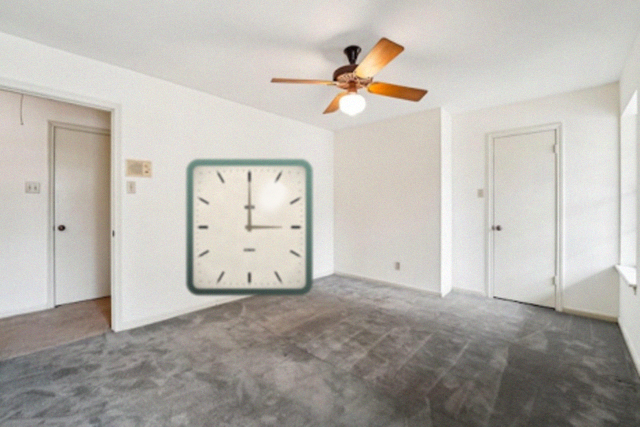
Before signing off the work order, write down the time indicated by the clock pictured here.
3:00
